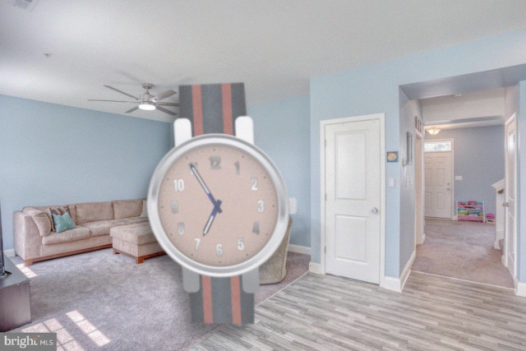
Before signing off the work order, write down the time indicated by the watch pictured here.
6:55
